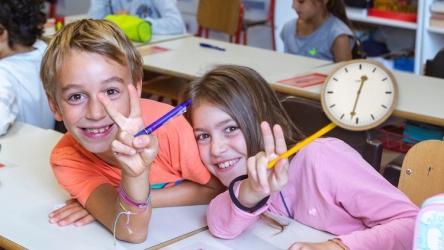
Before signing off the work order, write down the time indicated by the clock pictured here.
12:32
